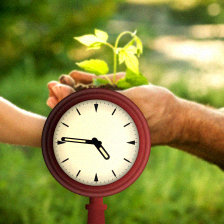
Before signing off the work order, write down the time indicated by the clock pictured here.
4:46
